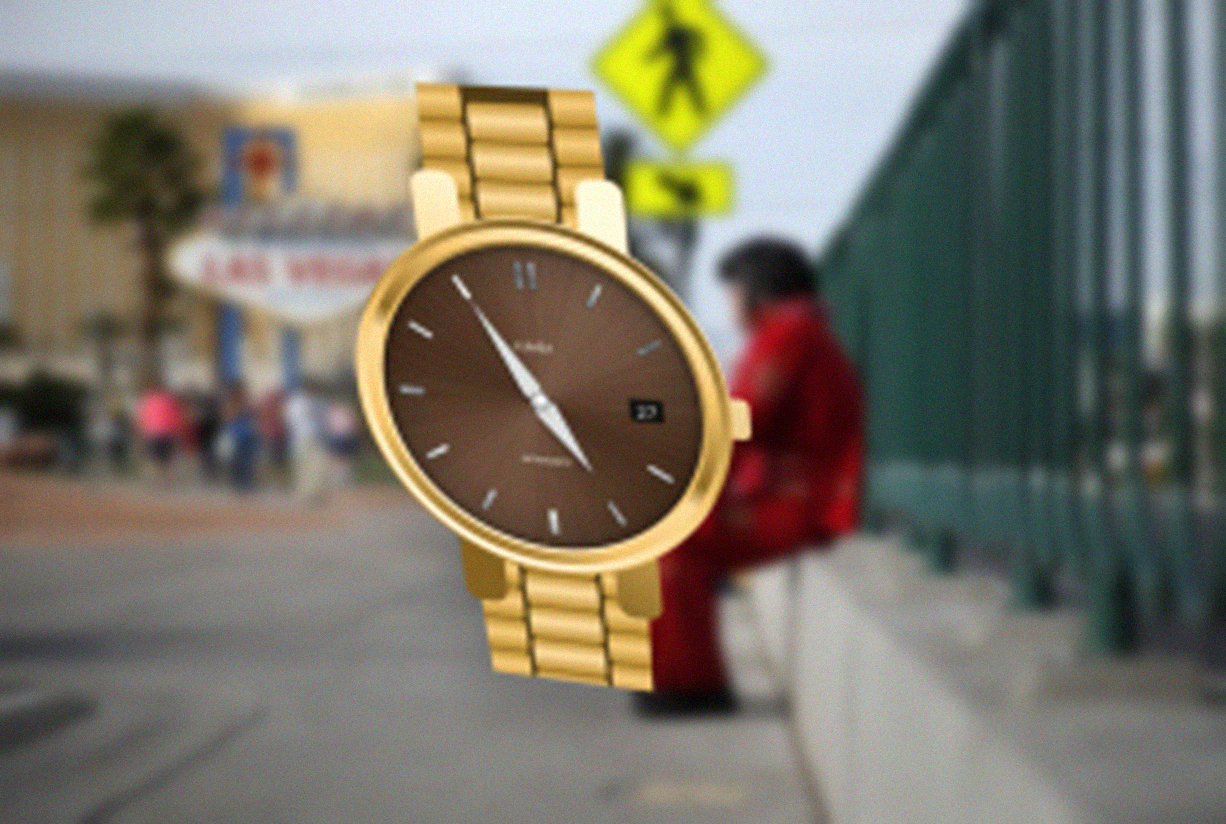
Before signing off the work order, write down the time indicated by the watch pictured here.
4:55
